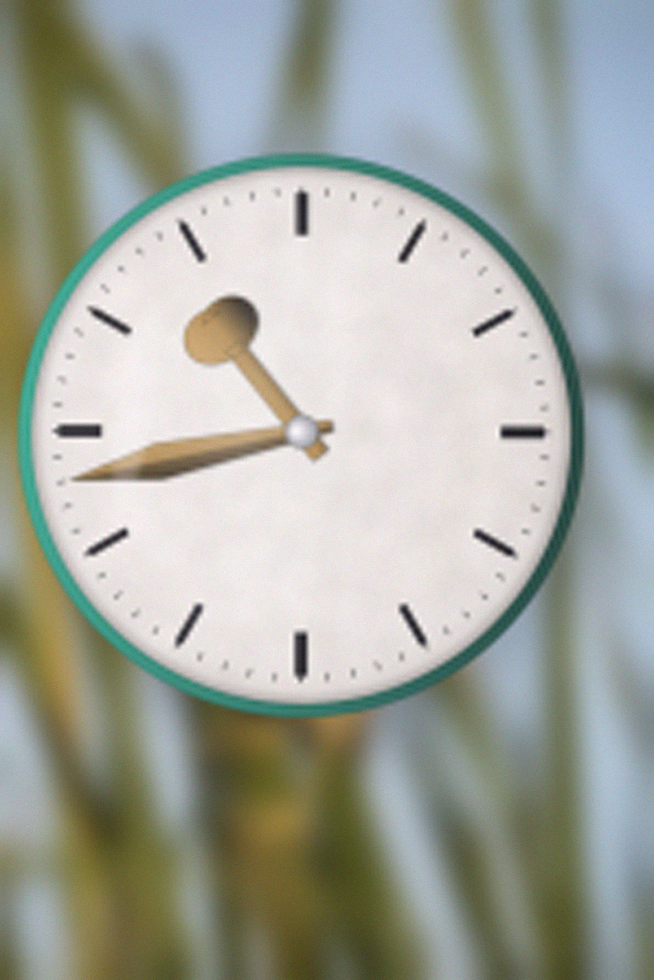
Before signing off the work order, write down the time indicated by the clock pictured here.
10:43
